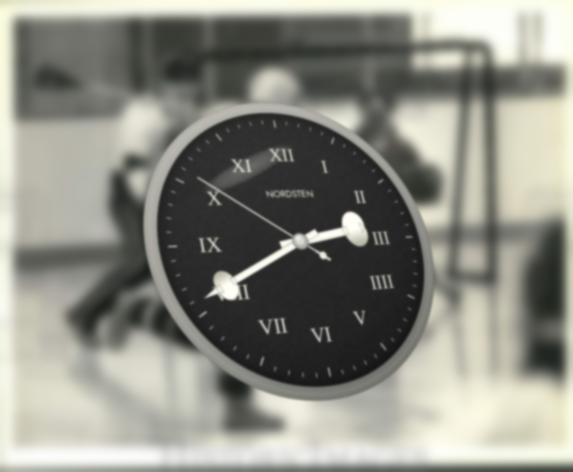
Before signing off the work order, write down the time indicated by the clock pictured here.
2:40:51
